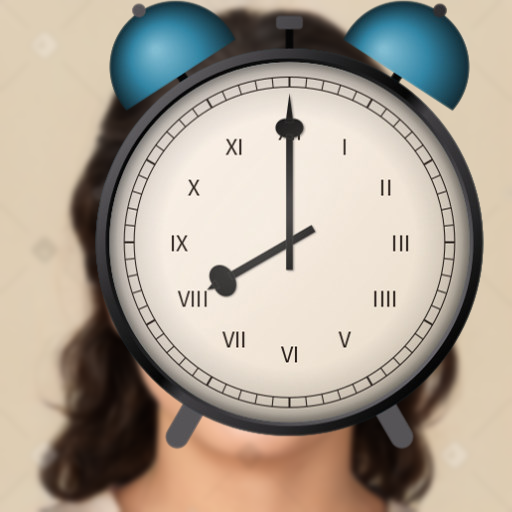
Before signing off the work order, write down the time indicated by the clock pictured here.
8:00
